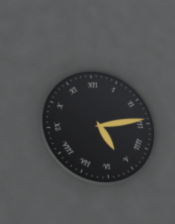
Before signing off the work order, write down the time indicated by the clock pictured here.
5:14
